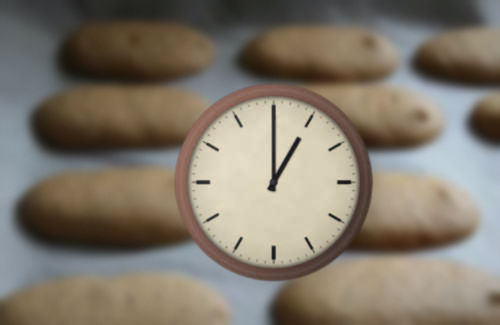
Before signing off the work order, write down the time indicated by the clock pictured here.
1:00
